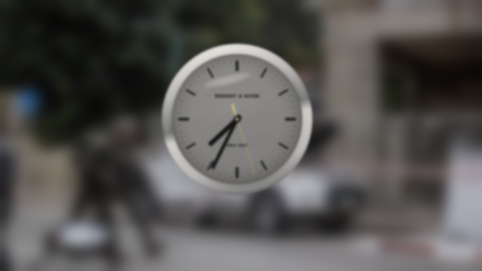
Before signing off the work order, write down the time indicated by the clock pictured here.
7:34:27
